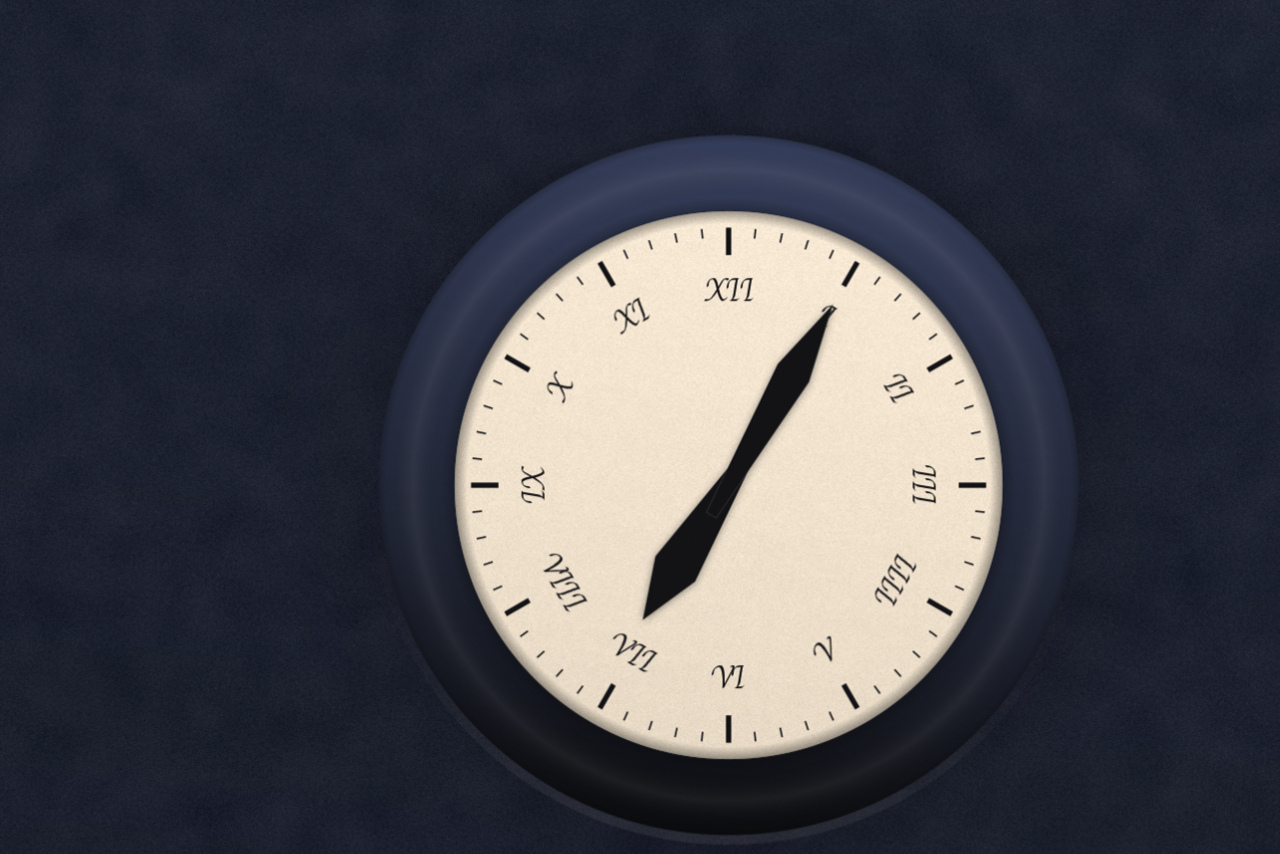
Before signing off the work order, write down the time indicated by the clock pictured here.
7:05
